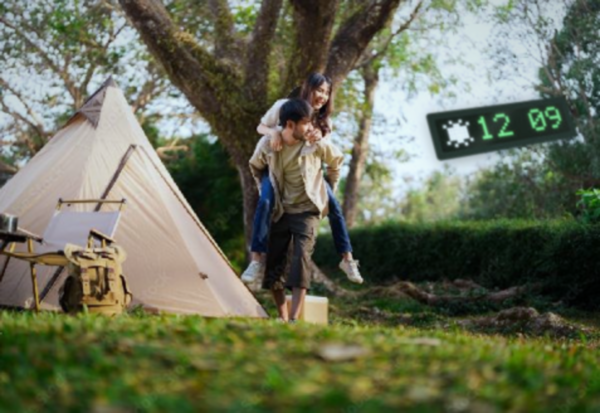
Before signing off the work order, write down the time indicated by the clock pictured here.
12:09
